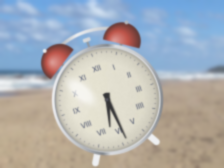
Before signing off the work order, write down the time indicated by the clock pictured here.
6:29
